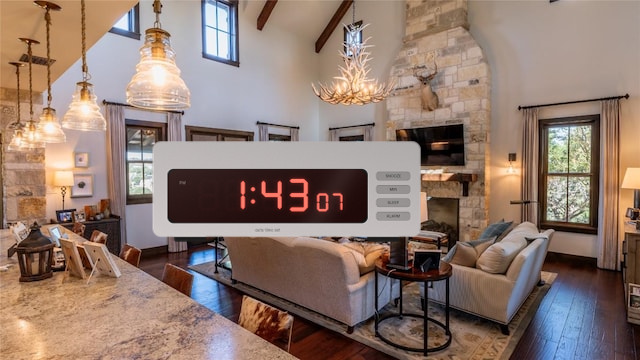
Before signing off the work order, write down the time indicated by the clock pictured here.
1:43:07
